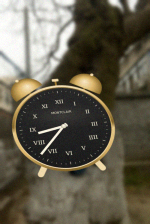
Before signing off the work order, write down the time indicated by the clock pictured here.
8:37
